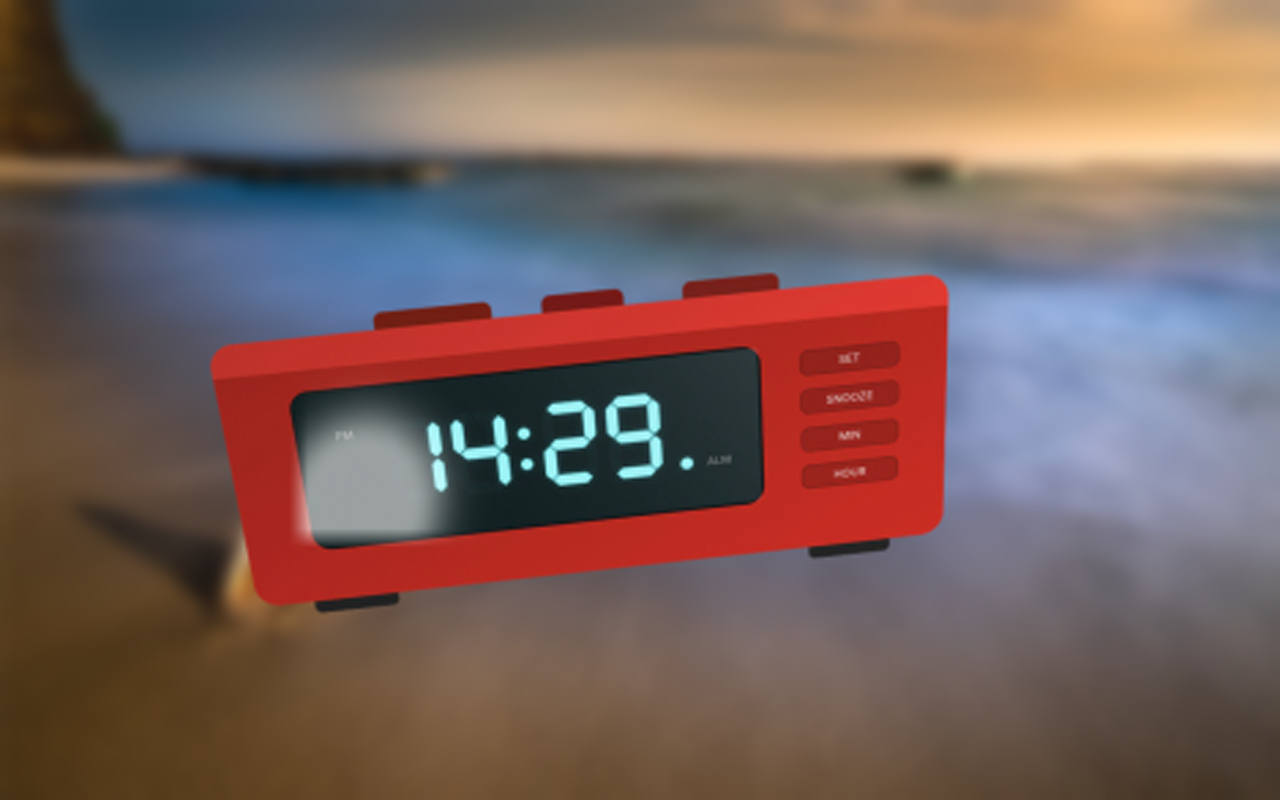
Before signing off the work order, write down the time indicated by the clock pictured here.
14:29
